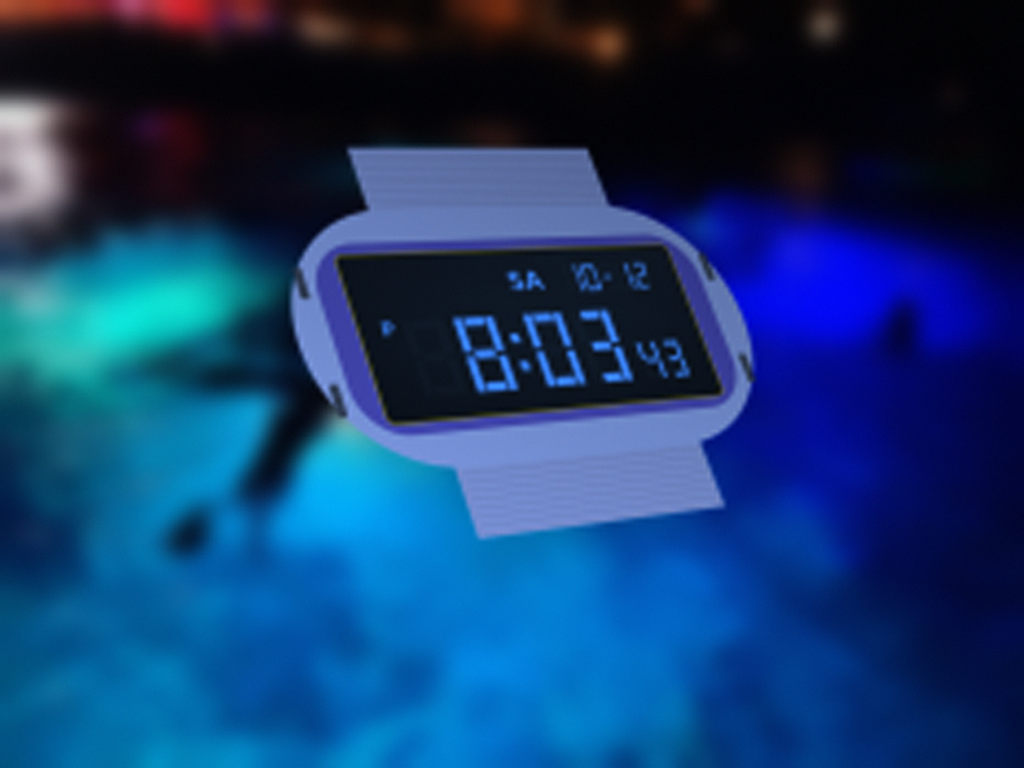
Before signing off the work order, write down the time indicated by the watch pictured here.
8:03:43
